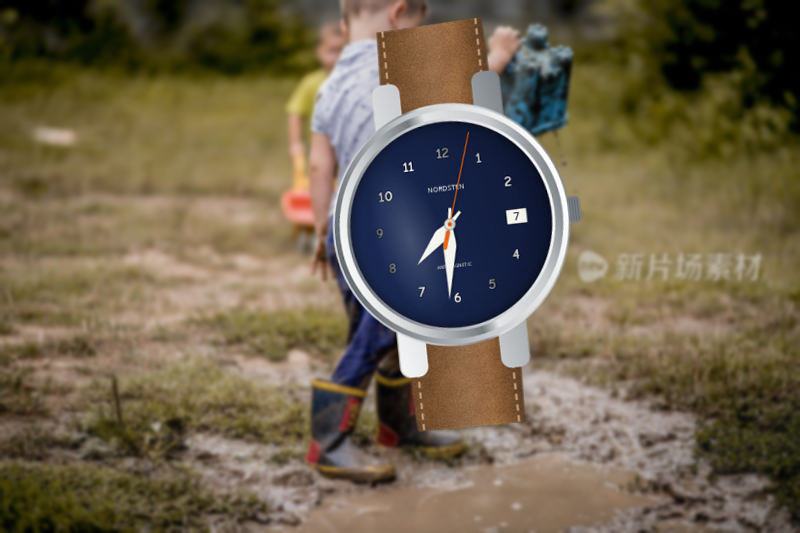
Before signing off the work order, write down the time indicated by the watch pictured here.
7:31:03
